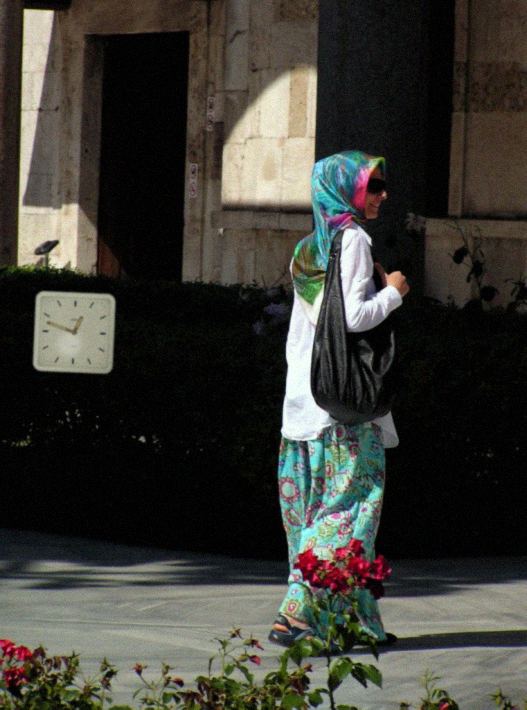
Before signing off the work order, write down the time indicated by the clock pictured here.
12:48
